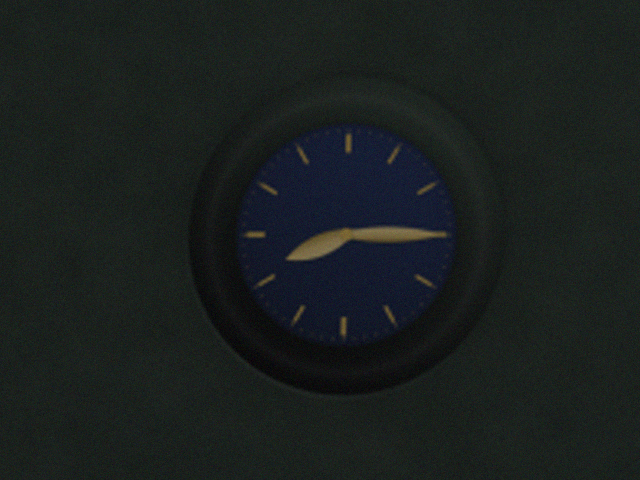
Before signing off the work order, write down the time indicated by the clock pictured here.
8:15
